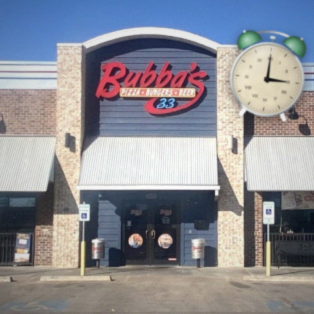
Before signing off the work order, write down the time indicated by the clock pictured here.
3:00
